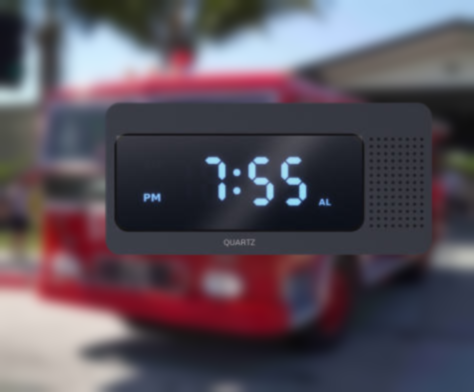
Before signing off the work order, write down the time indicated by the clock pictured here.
7:55
